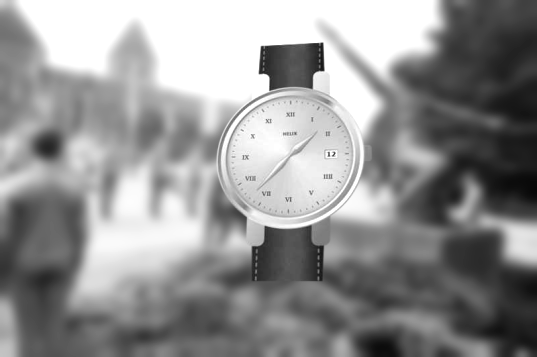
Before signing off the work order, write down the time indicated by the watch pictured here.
1:37
